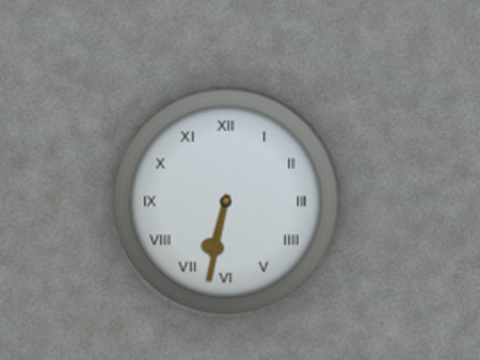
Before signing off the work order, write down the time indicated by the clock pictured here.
6:32
